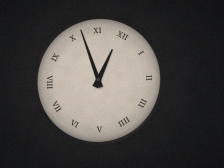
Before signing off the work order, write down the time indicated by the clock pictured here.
11:52
